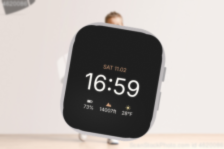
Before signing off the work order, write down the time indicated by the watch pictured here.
16:59
